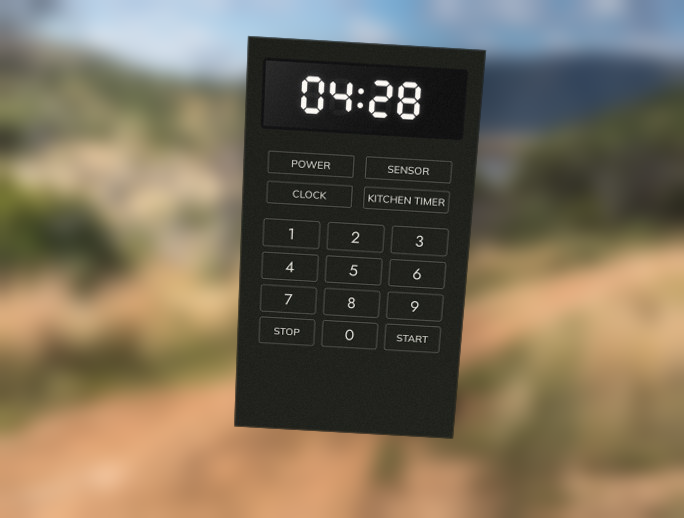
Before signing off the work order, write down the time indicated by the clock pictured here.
4:28
